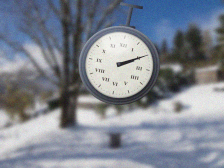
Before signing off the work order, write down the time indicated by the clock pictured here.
2:10
